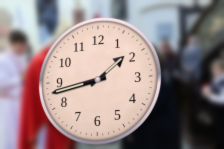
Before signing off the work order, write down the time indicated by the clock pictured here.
1:43
